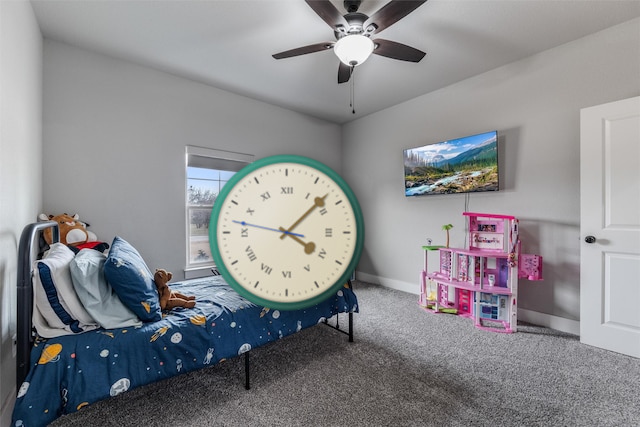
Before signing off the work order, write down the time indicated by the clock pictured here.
4:07:47
